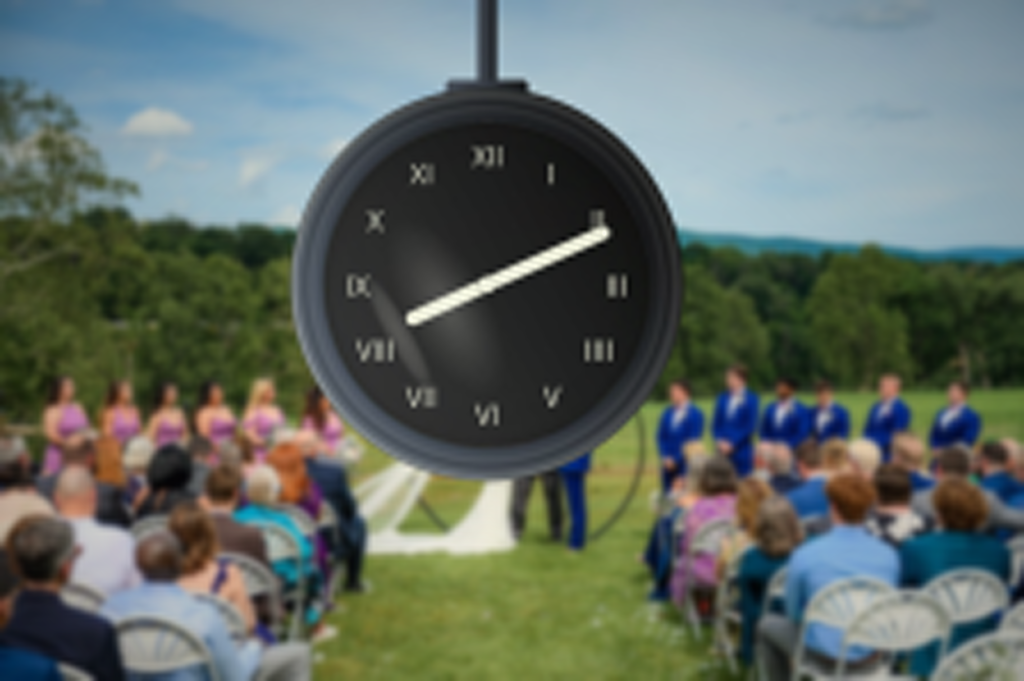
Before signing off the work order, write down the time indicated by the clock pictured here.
8:11
